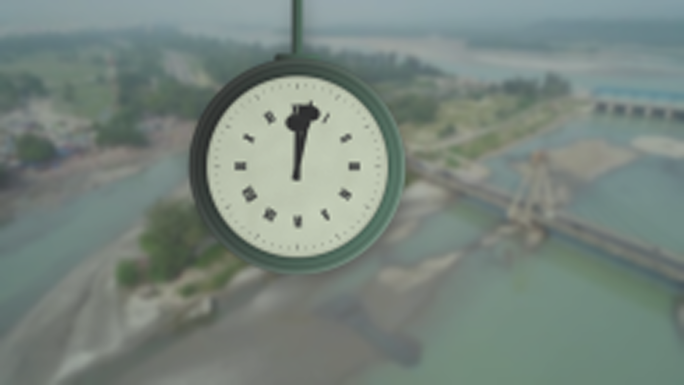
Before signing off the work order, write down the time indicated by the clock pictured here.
12:02
